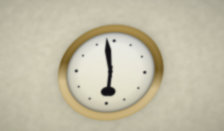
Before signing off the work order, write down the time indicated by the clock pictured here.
5:58
